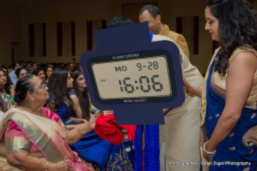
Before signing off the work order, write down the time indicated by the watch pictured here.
16:06
